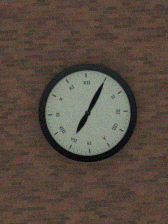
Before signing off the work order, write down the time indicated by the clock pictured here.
7:05
